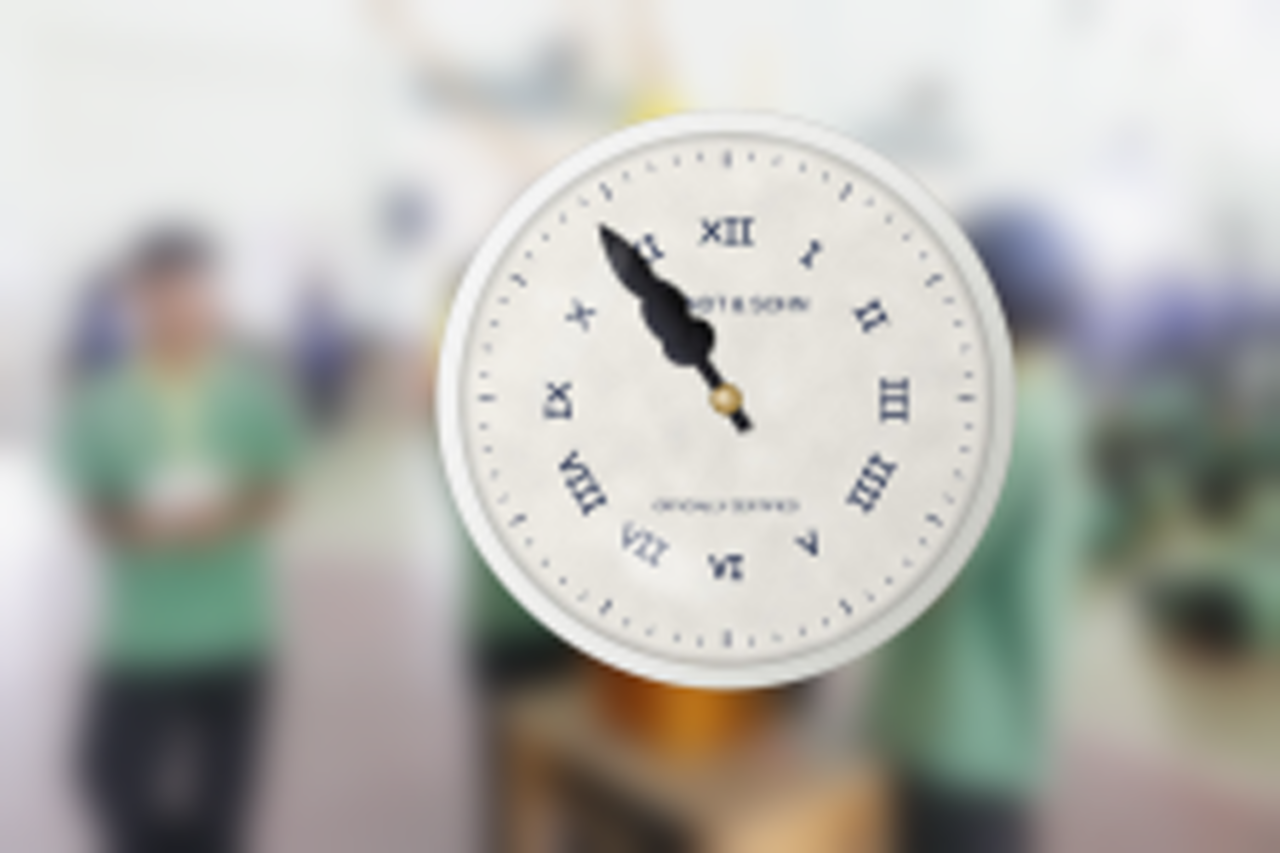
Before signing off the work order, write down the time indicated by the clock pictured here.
10:54
